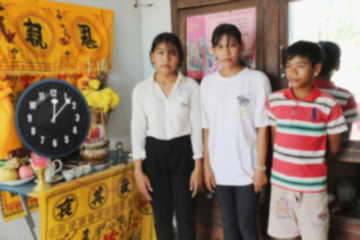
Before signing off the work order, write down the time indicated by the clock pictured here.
12:07
